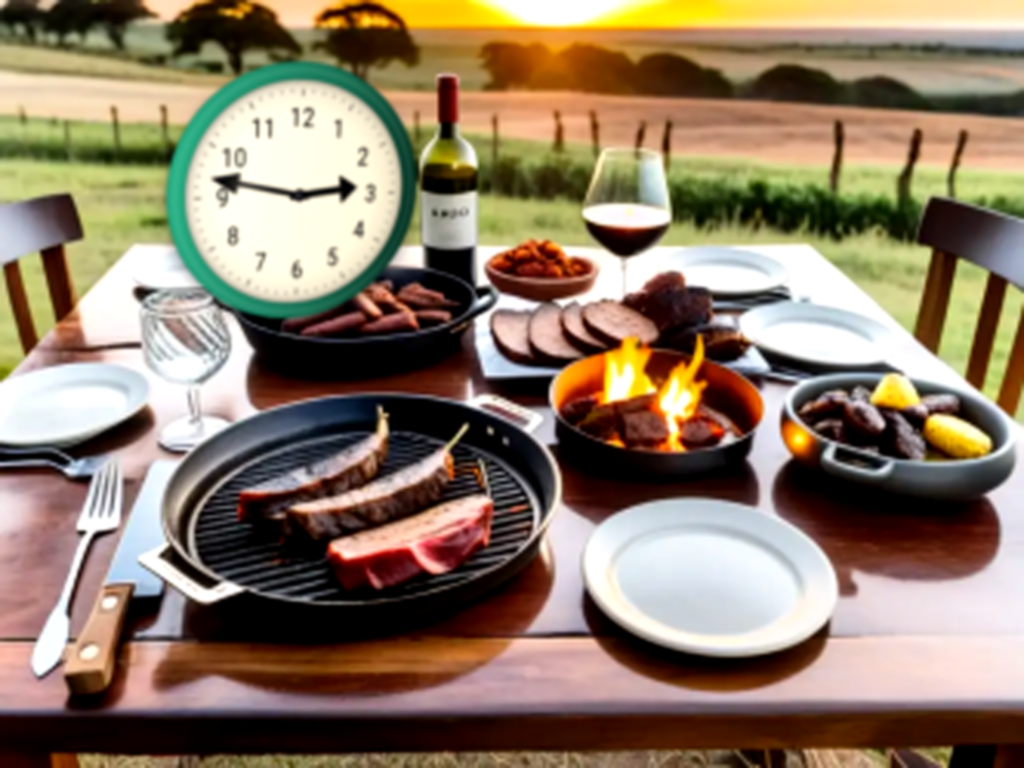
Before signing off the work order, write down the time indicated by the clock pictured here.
2:47
